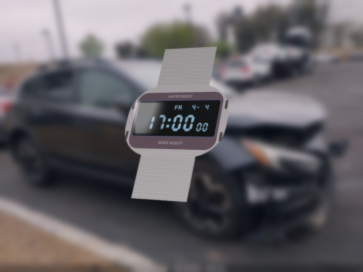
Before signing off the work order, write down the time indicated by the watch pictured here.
17:00
